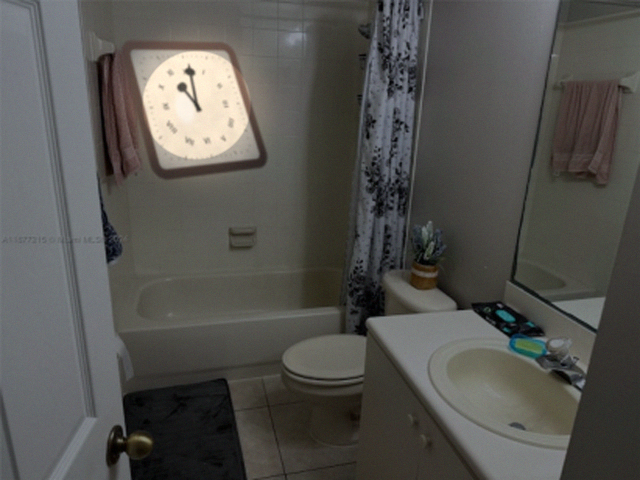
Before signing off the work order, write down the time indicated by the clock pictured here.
11:01
